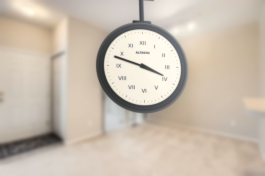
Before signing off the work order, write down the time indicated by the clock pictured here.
3:48
